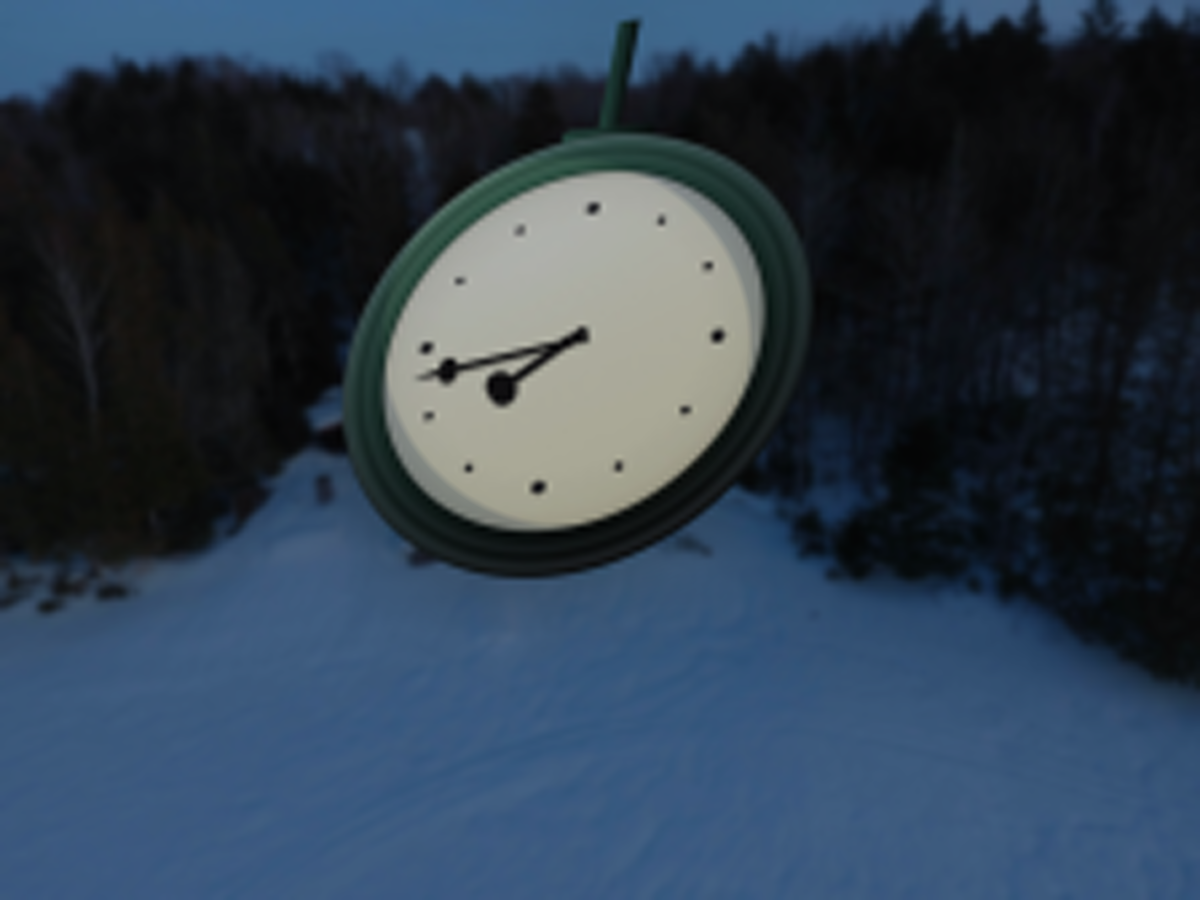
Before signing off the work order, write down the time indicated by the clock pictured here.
7:43
